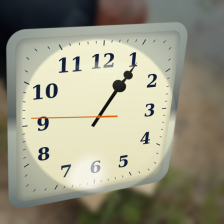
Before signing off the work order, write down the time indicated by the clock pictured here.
1:05:46
